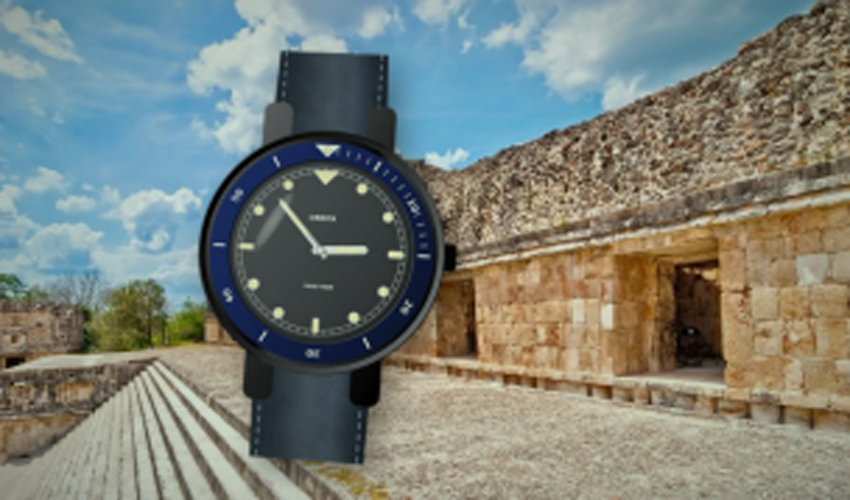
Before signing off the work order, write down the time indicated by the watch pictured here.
2:53
